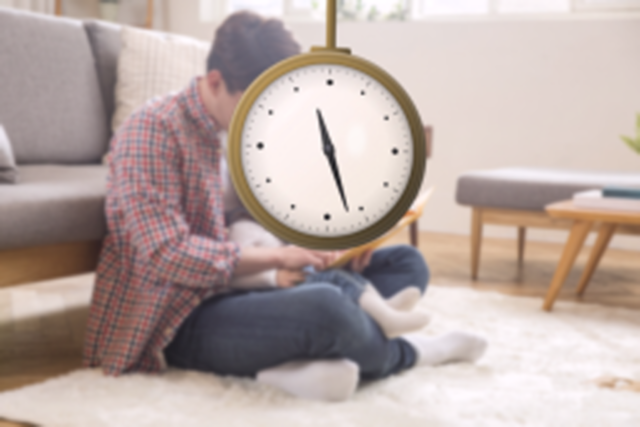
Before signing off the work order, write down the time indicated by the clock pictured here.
11:27
